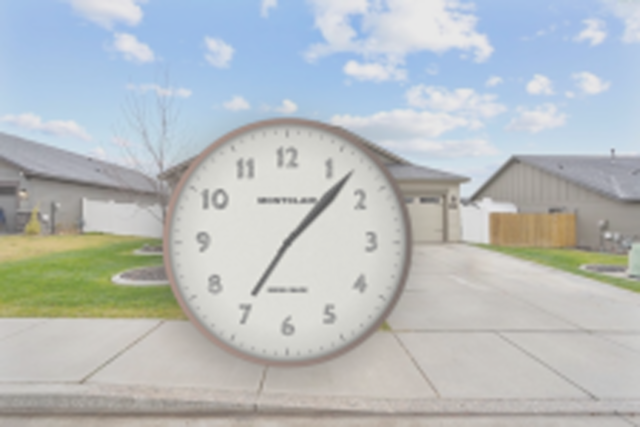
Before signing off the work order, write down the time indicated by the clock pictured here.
7:07
